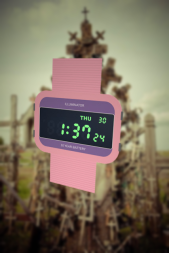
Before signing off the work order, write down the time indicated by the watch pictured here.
1:37:24
